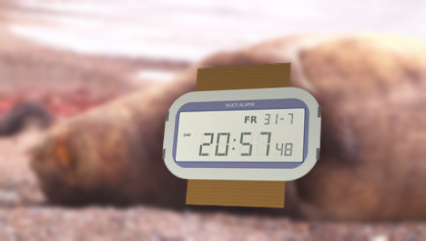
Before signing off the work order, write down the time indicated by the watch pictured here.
20:57:48
